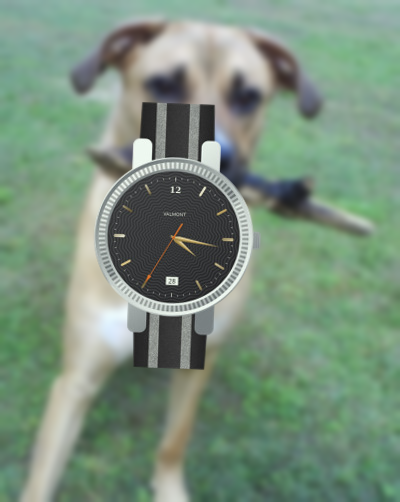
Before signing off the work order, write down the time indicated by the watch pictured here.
4:16:35
